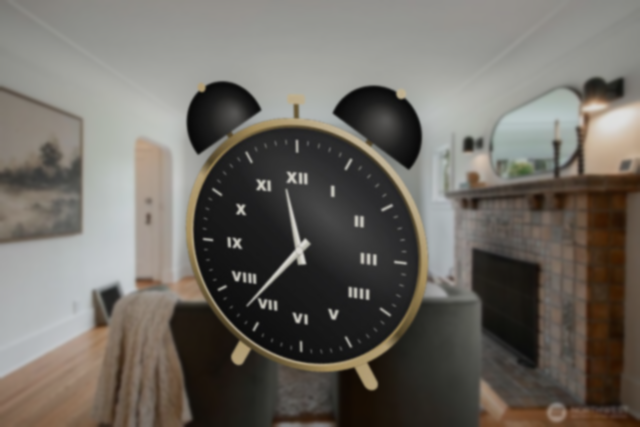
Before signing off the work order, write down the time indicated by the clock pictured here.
11:37
